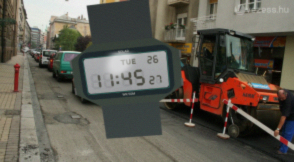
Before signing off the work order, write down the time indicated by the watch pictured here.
11:45
